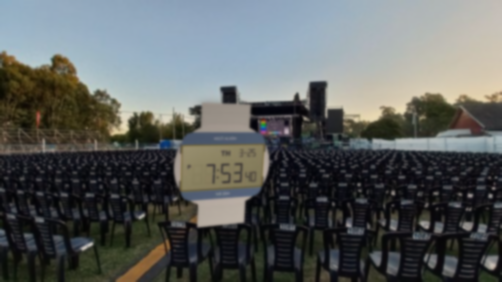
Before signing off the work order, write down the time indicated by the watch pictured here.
7:53
